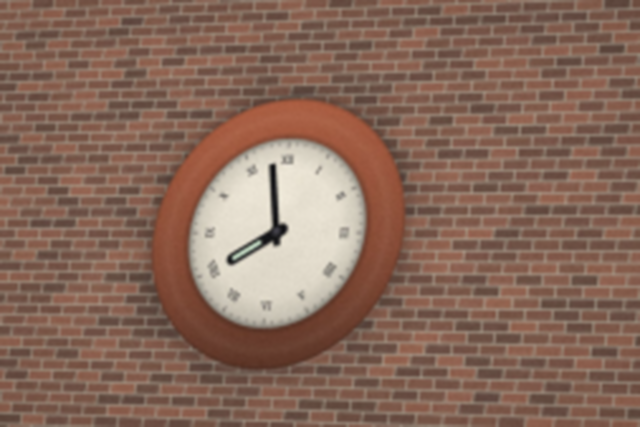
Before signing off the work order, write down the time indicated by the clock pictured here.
7:58
